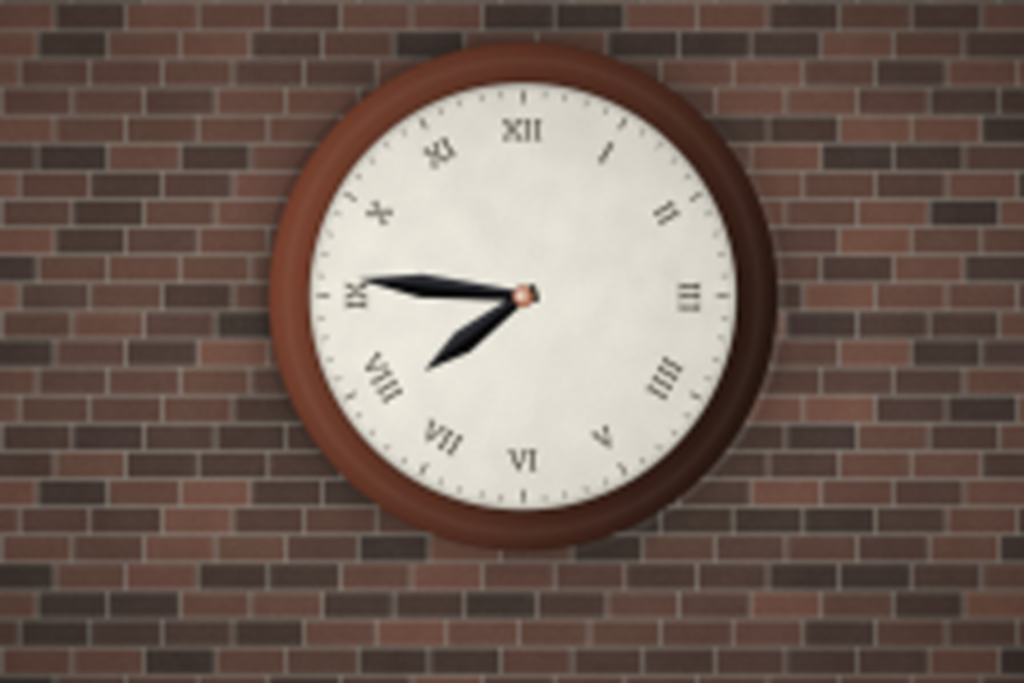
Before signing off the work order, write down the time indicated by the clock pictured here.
7:46
